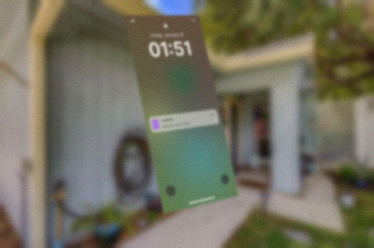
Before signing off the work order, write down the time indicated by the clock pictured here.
1:51
